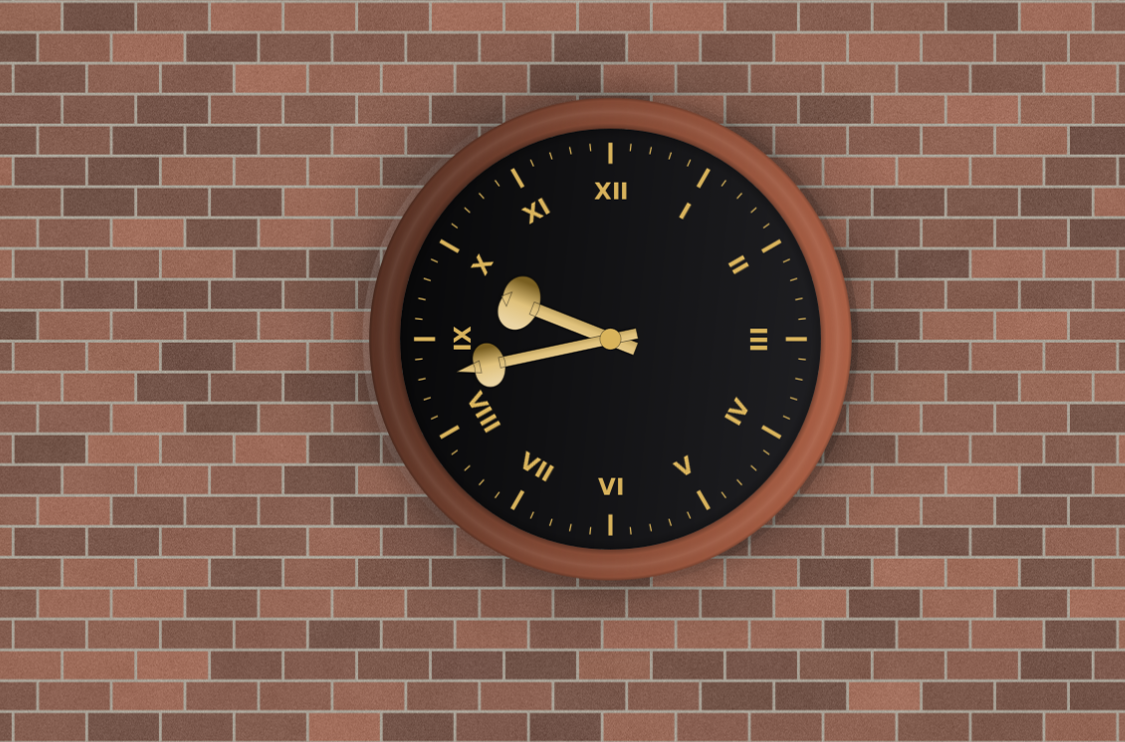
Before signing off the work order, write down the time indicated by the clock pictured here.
9:43
